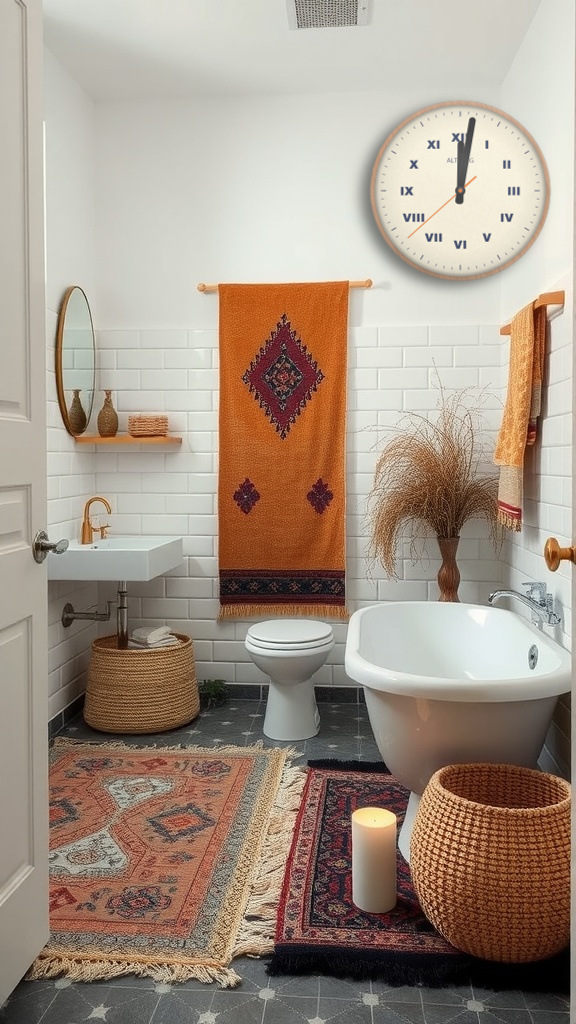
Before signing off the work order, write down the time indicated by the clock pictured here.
12:01:38
